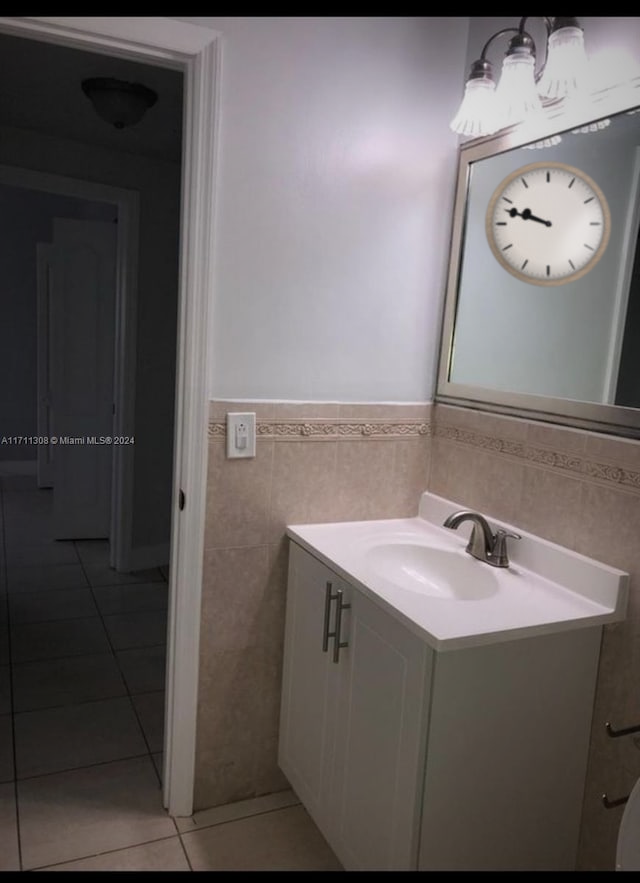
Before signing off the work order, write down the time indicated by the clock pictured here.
9:48
